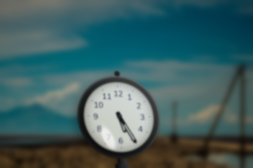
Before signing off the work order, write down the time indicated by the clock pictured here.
5:25
